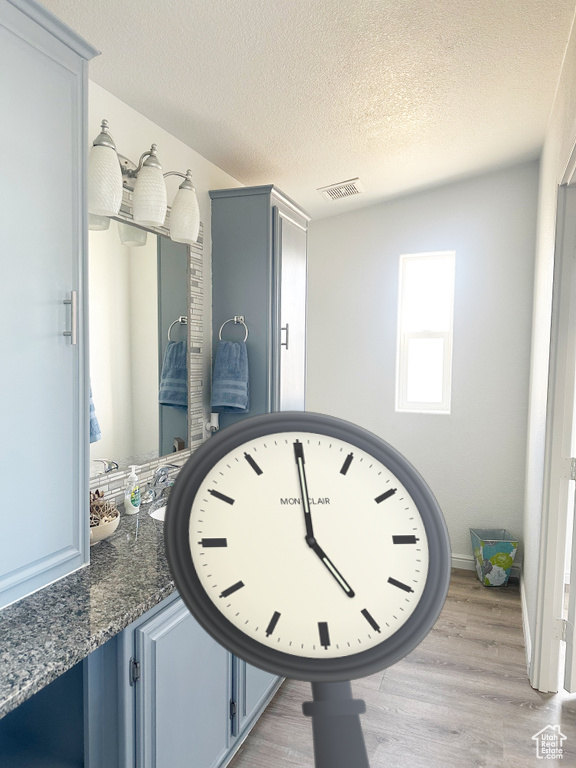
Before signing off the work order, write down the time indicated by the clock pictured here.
5:00
